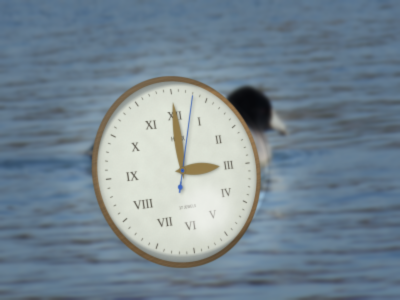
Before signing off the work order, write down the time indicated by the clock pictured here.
3:00:03
